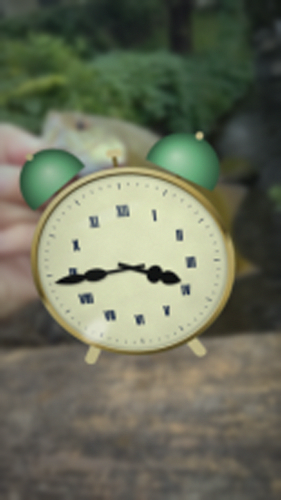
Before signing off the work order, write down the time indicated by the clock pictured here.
3:44
